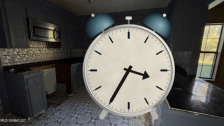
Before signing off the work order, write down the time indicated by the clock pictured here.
3:35
